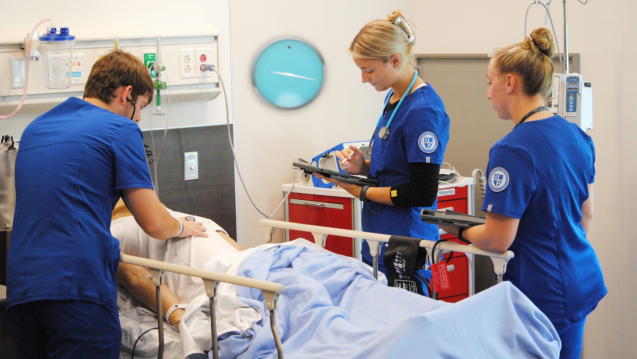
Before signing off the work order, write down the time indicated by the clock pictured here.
9:17
